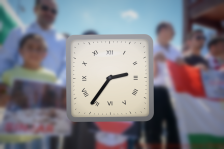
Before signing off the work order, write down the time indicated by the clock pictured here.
2:36
